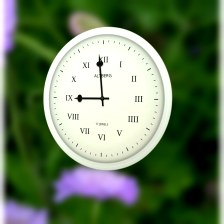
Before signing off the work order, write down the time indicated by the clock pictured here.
8:59
